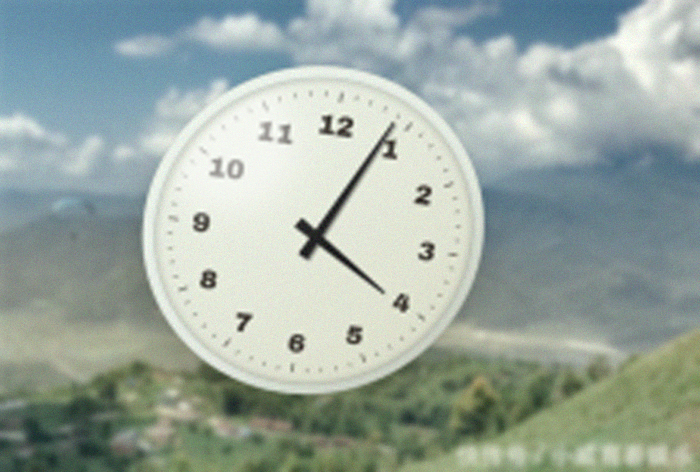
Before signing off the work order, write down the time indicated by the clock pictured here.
4:04
